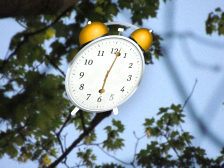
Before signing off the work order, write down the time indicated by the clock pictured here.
6:02
